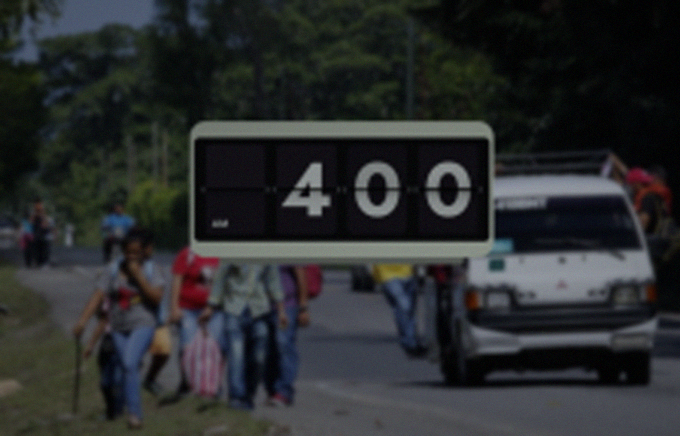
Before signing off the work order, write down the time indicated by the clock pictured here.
4:00
